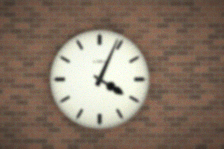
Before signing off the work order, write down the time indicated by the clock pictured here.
4:04
